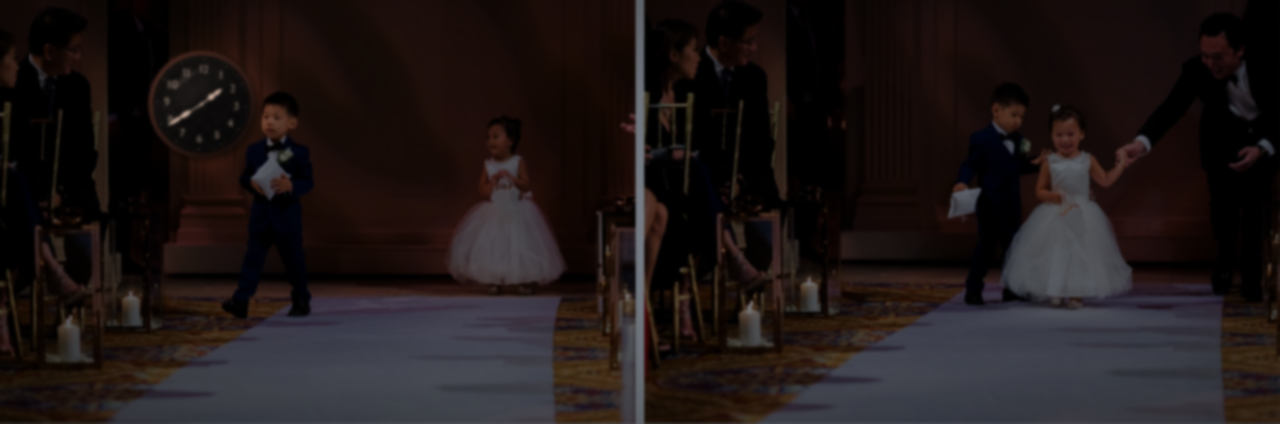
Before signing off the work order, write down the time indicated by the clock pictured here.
1:39
